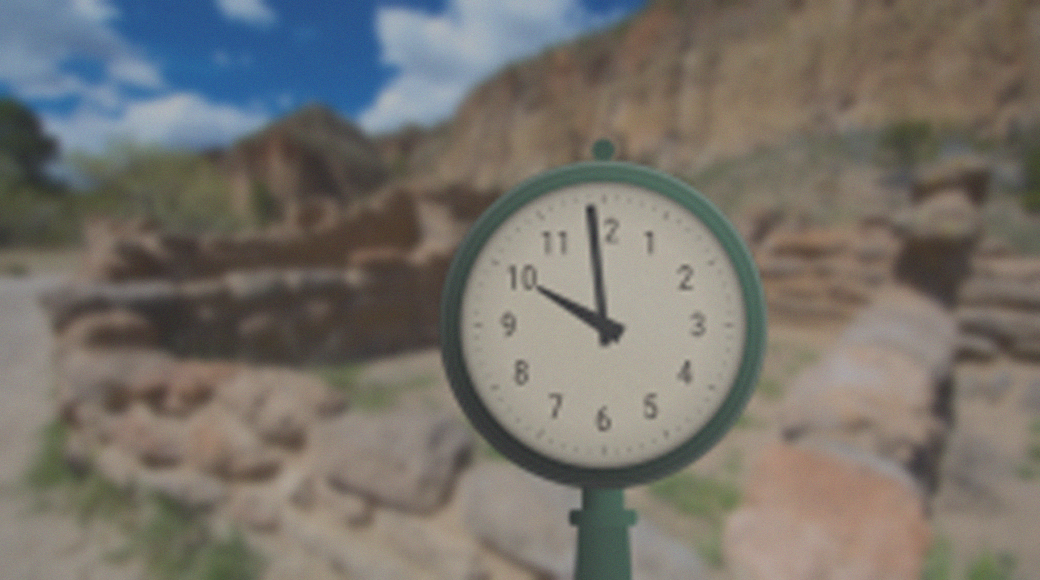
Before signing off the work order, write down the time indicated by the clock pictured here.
9:59
